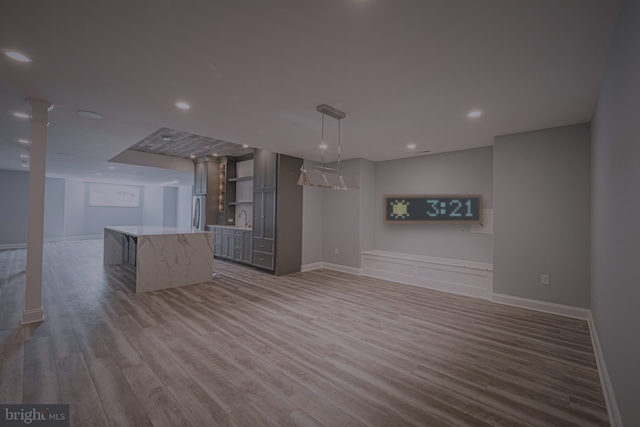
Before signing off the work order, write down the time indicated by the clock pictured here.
3:21
